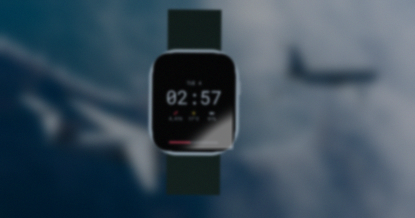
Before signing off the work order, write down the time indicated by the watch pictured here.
2:57
